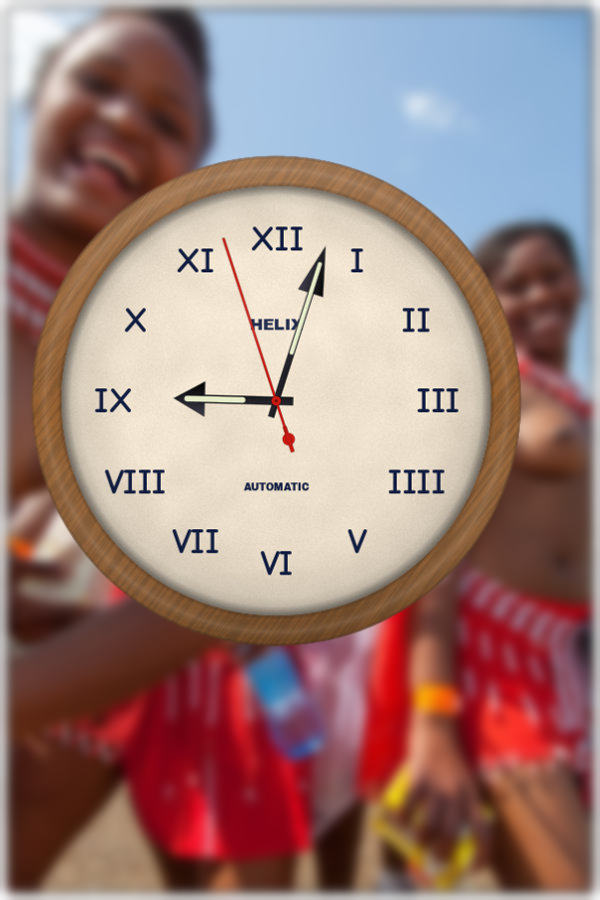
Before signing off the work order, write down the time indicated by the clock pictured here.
9:02:57
